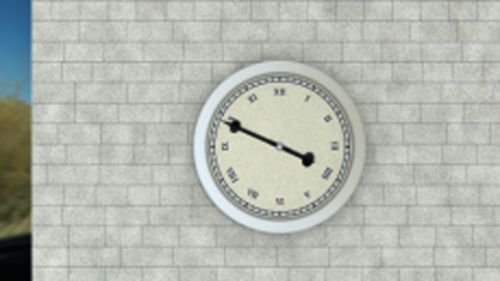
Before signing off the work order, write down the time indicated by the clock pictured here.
3:49
